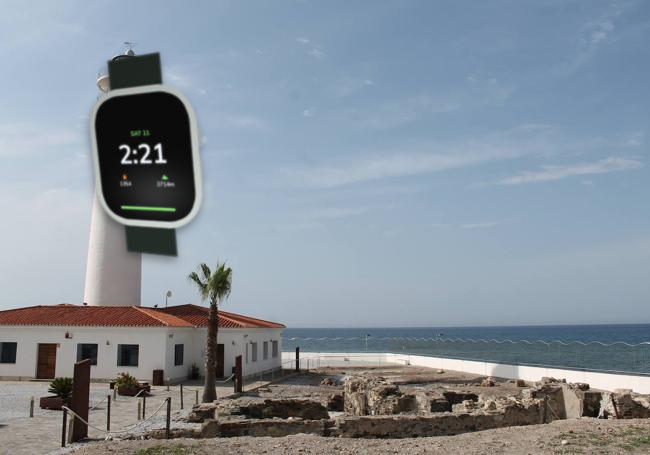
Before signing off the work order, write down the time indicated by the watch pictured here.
2:21
